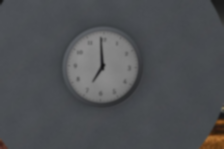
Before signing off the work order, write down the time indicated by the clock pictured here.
6:59
